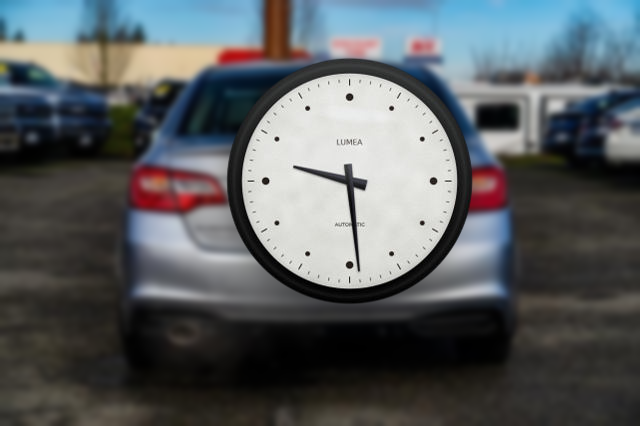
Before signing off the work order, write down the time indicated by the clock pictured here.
9:29
